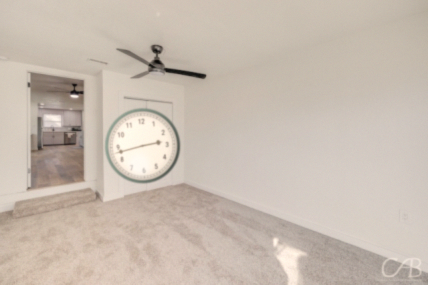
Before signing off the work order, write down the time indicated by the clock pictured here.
2:43
